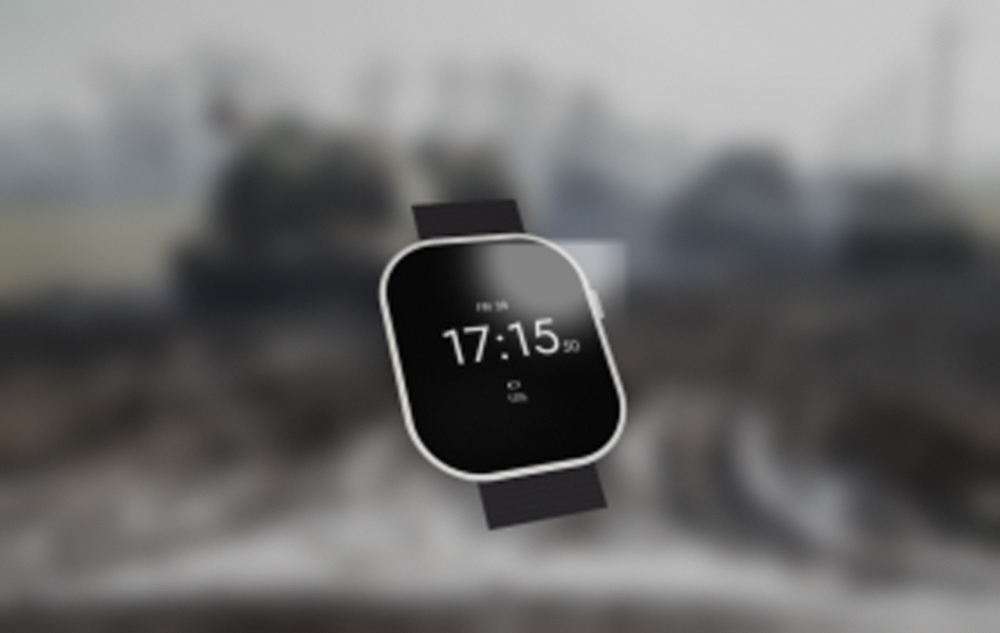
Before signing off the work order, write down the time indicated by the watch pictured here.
17:15
